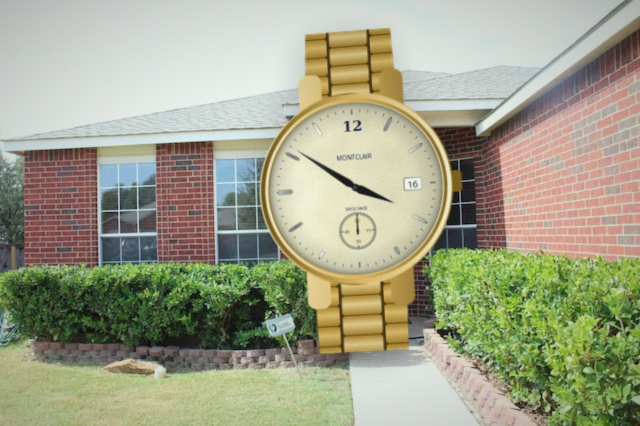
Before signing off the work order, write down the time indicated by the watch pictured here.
3:51
